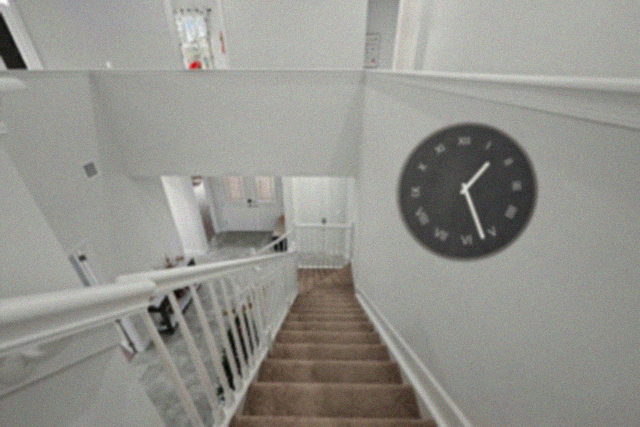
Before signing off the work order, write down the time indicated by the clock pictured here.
1:27
